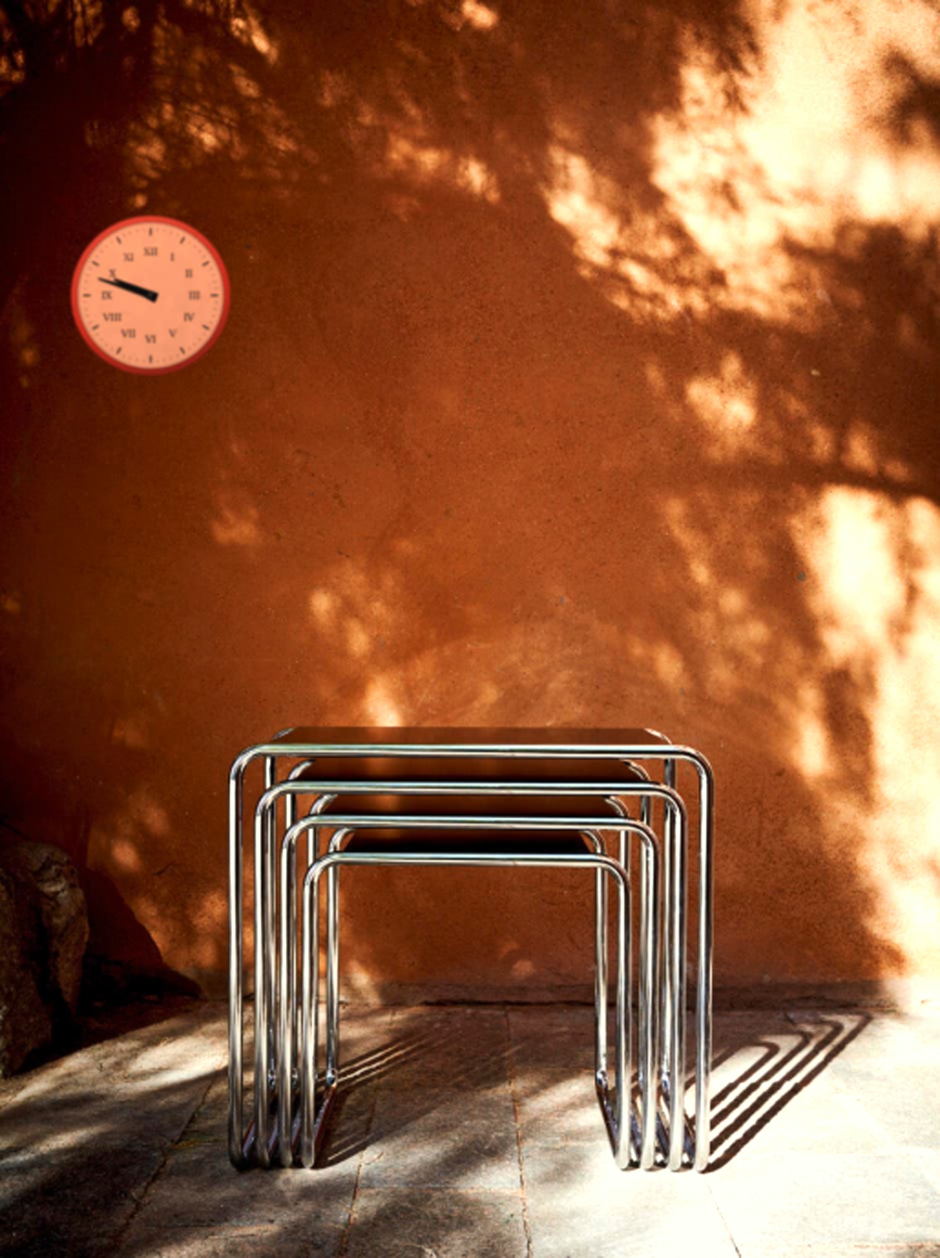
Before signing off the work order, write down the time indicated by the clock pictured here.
9:48
